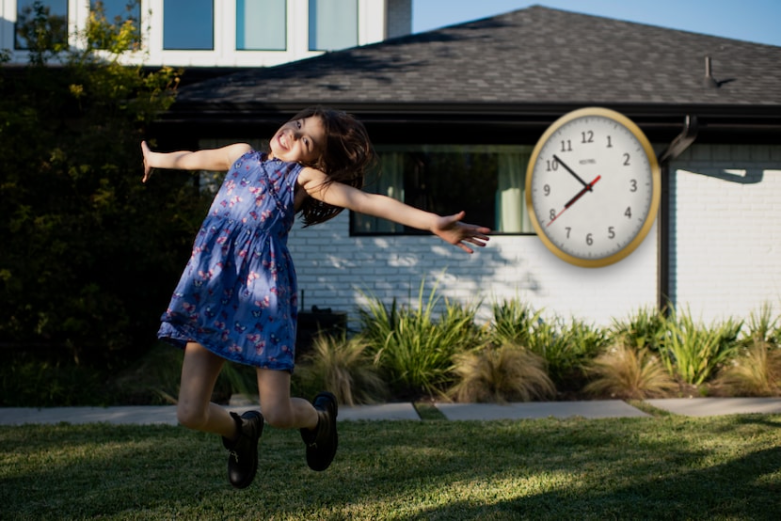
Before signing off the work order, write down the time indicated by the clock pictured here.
7:51:39
